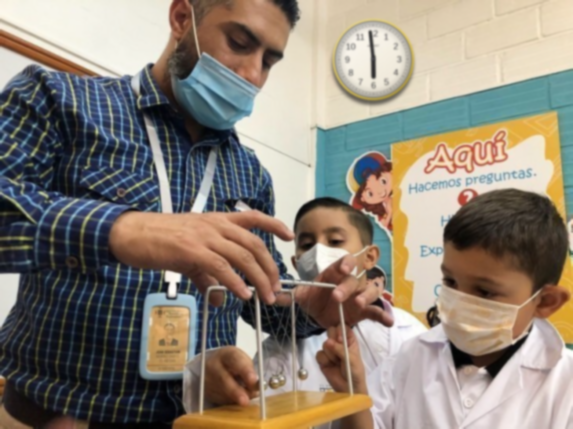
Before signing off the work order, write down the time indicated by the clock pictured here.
5:59
